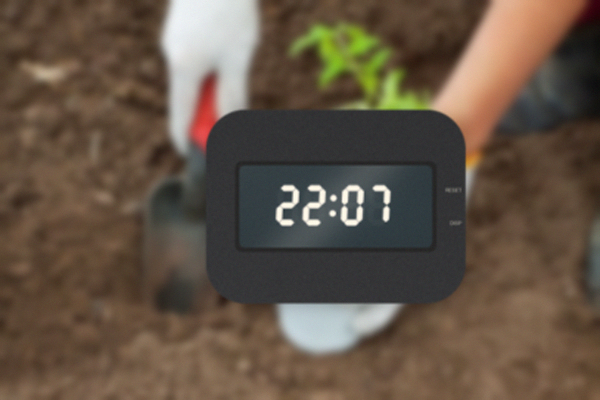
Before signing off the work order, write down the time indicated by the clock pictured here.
22:07
